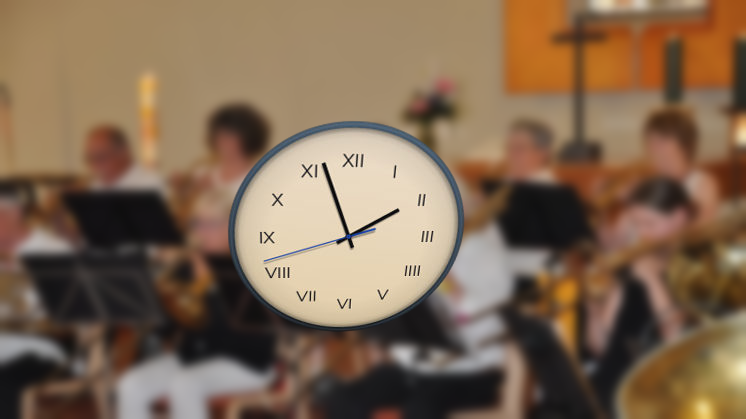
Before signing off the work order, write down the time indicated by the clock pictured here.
1:56:42
